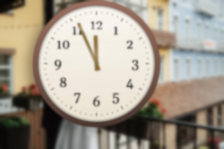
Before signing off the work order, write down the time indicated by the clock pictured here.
11:56
